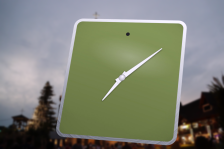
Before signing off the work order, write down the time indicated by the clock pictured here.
7:08
